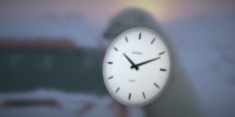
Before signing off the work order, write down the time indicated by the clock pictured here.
10:11
